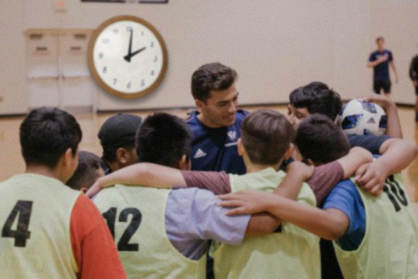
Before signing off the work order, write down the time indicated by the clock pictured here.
2:01
